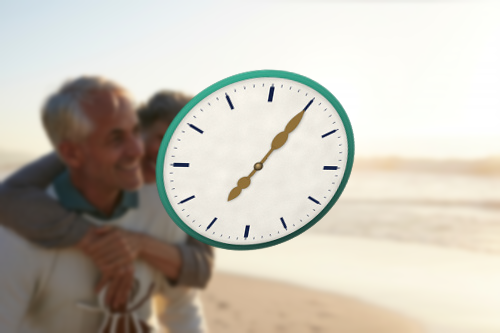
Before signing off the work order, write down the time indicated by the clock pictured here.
7:05
